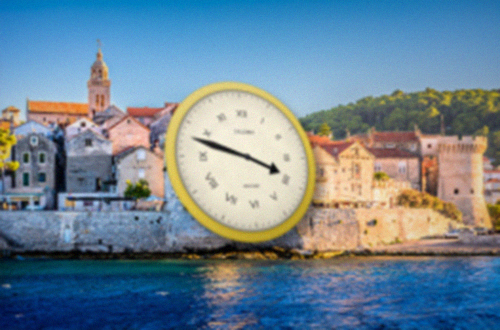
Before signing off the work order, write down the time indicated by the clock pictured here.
3:48
